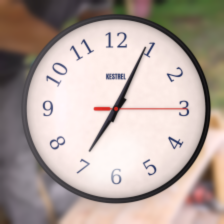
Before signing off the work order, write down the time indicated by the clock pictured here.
7:04:15
